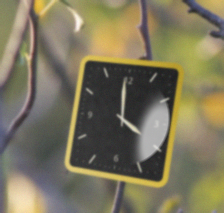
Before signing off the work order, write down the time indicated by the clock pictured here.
3:59
